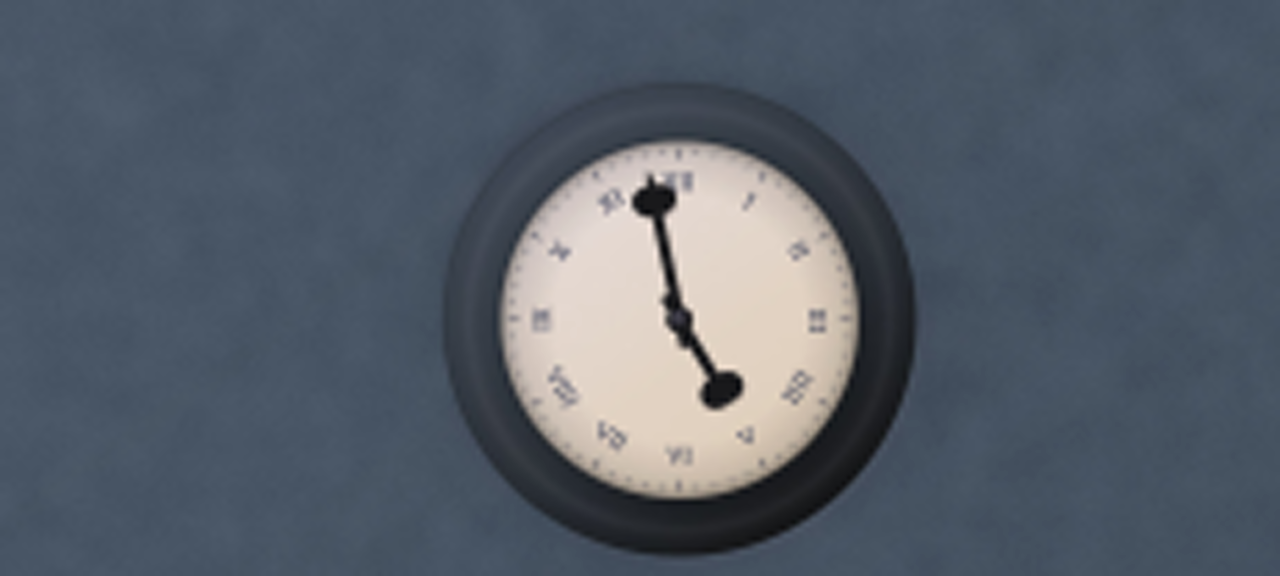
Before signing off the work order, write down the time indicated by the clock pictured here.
4:58
